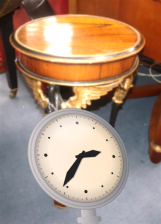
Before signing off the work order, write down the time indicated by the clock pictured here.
2:36
